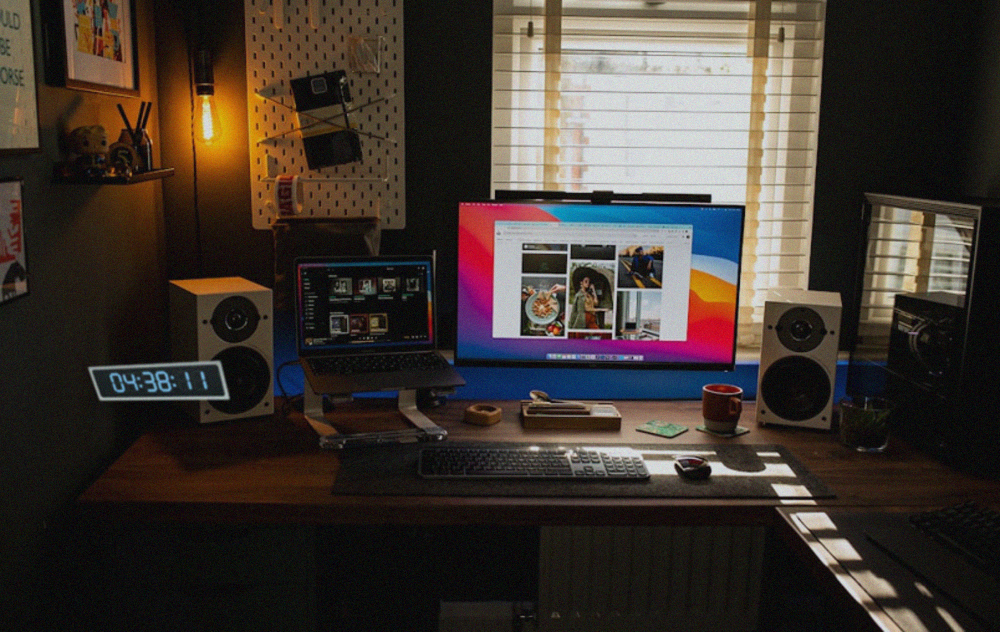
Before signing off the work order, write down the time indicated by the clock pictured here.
4:38:11
